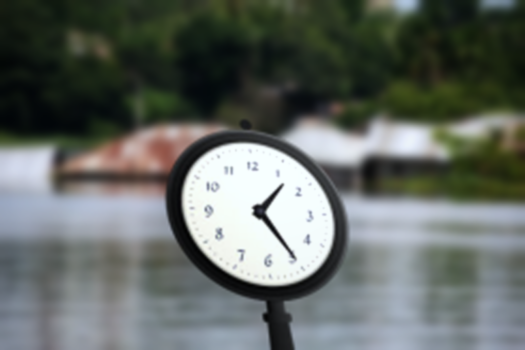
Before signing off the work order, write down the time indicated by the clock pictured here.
1:25
